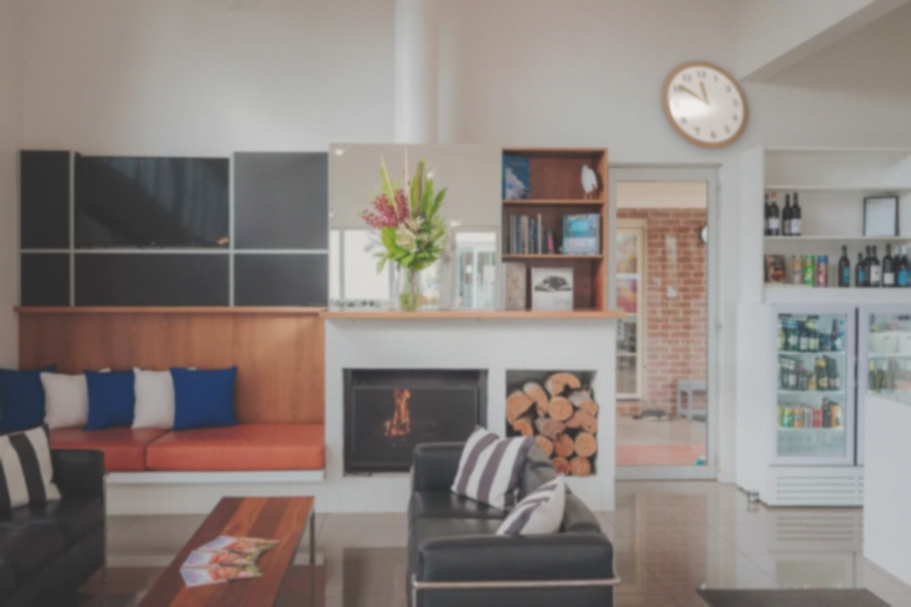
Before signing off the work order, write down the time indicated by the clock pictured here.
11:51
